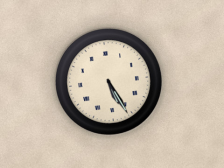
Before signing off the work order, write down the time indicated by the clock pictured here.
5:26
